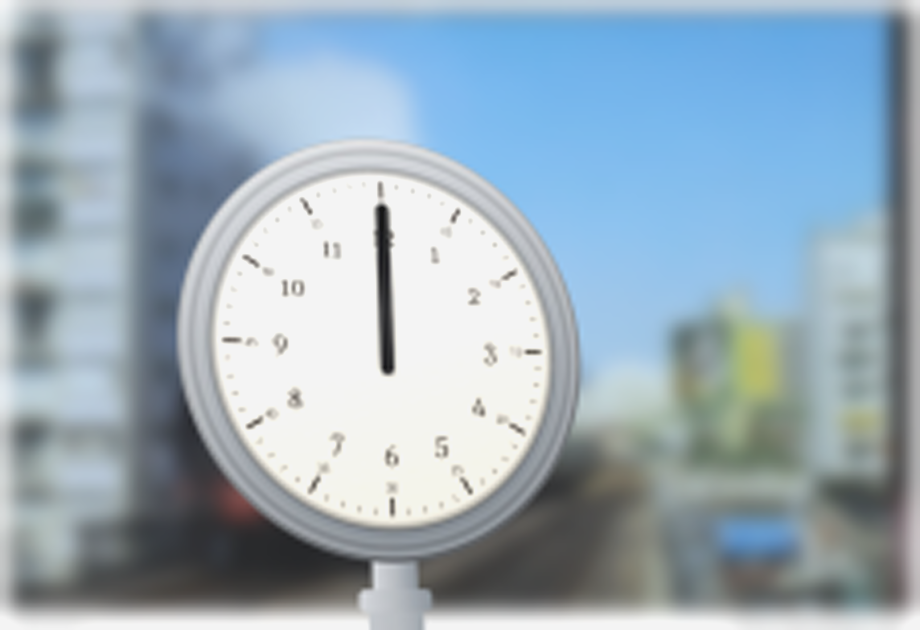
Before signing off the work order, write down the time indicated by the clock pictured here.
12:00
